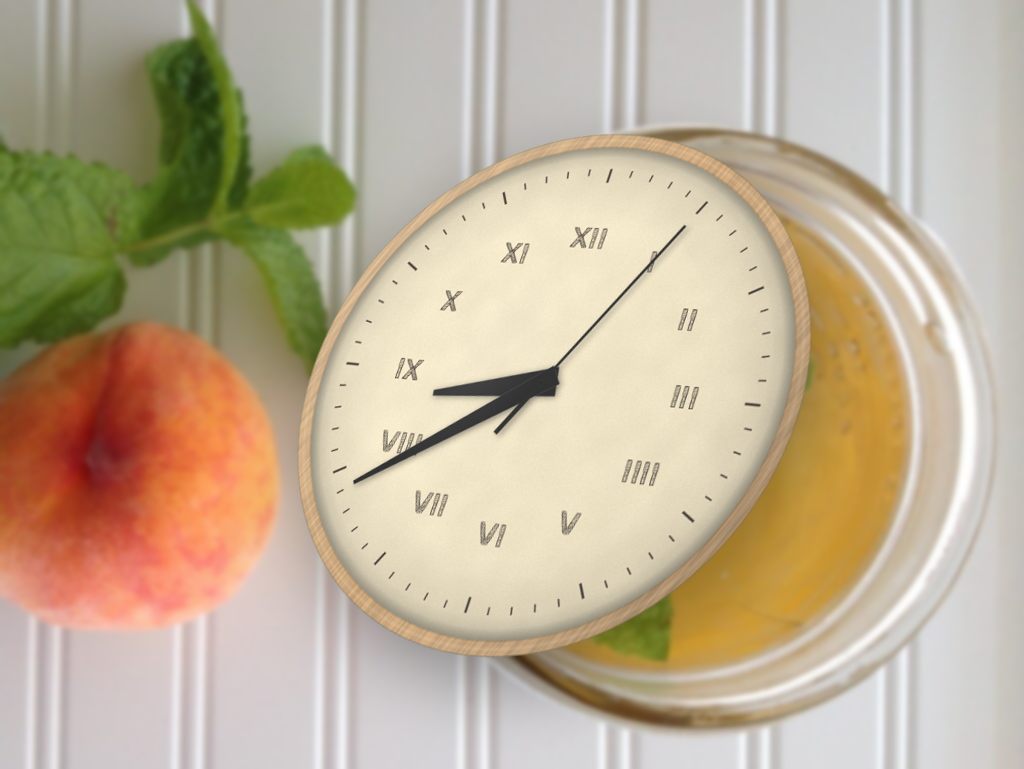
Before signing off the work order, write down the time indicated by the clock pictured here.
8:39:05
